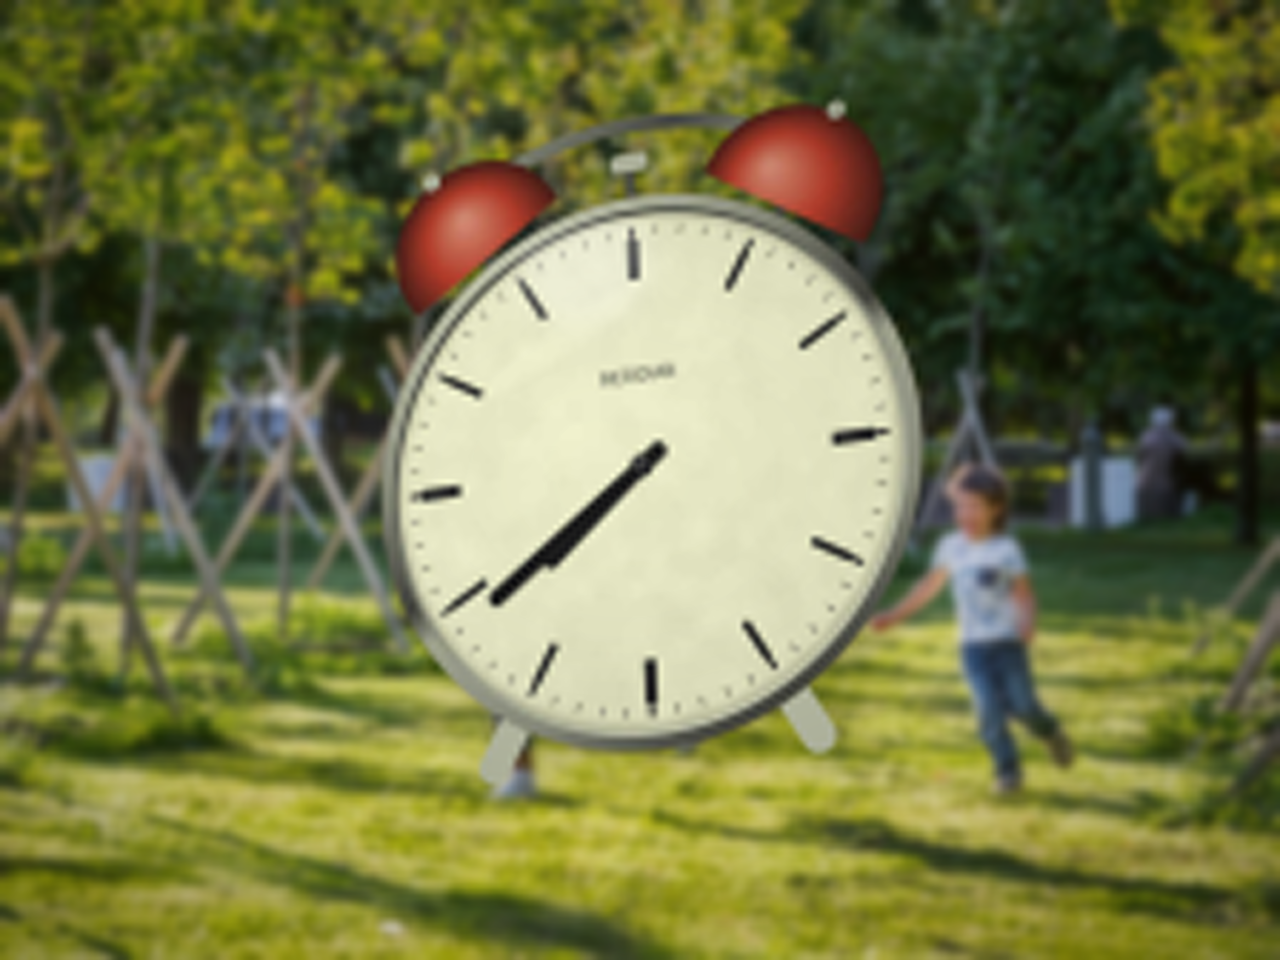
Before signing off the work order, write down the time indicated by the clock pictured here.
7:39
